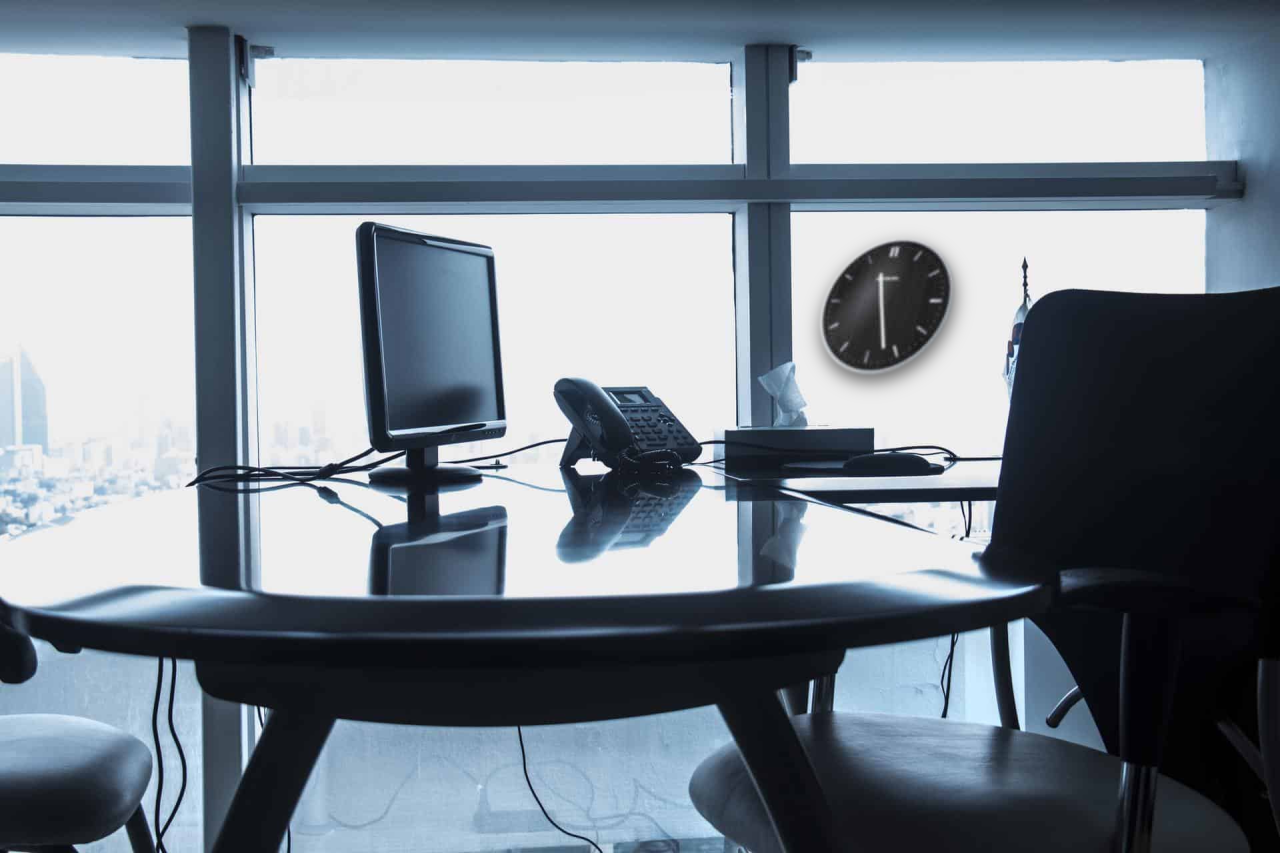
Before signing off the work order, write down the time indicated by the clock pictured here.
11:27
